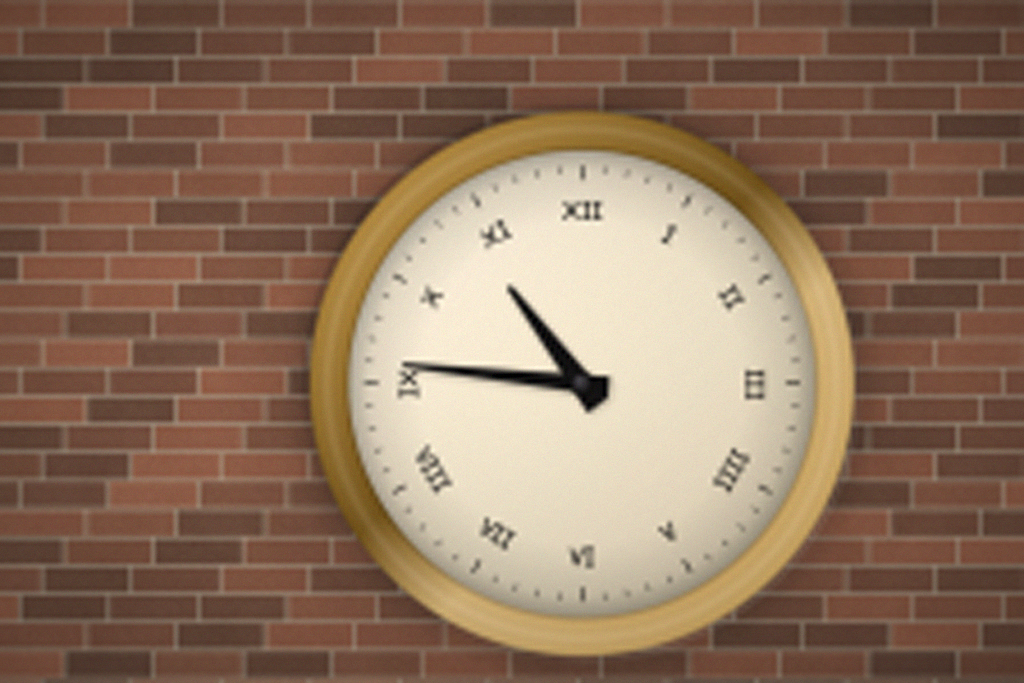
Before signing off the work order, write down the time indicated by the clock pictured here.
10:46
